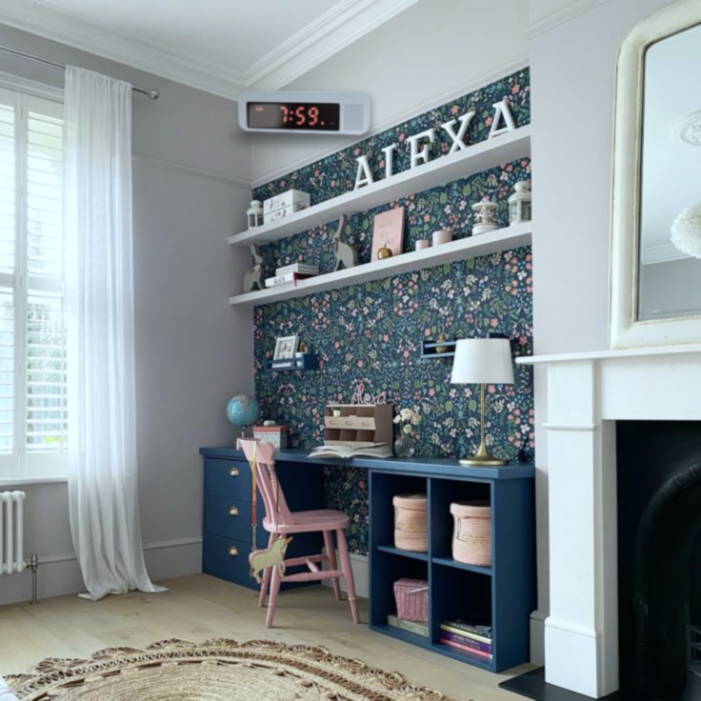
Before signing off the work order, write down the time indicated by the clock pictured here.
7:59
